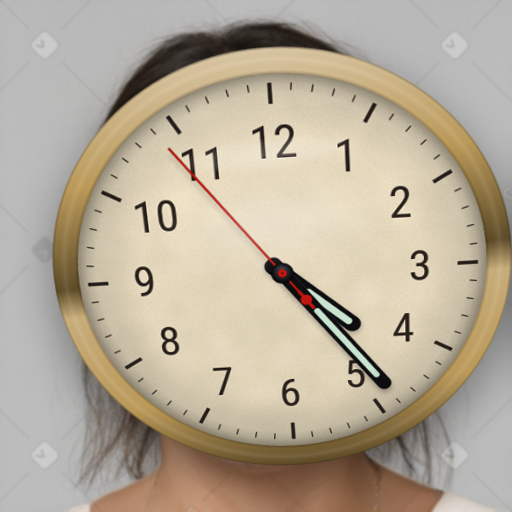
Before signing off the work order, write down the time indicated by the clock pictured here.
4:23:54
